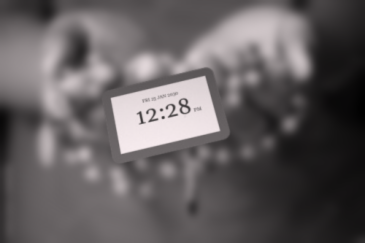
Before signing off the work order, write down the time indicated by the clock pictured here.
12:28
